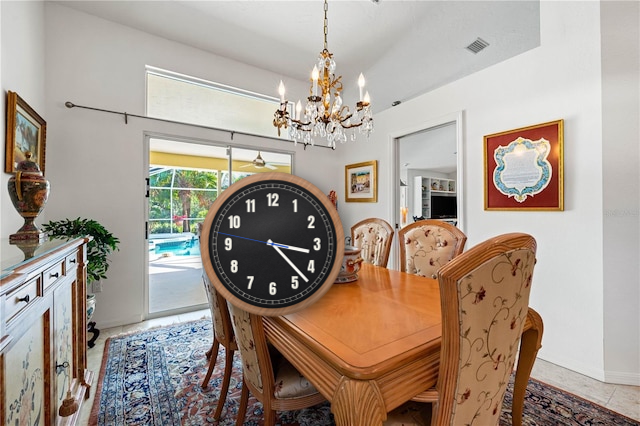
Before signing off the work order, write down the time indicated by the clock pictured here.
3:22:47
